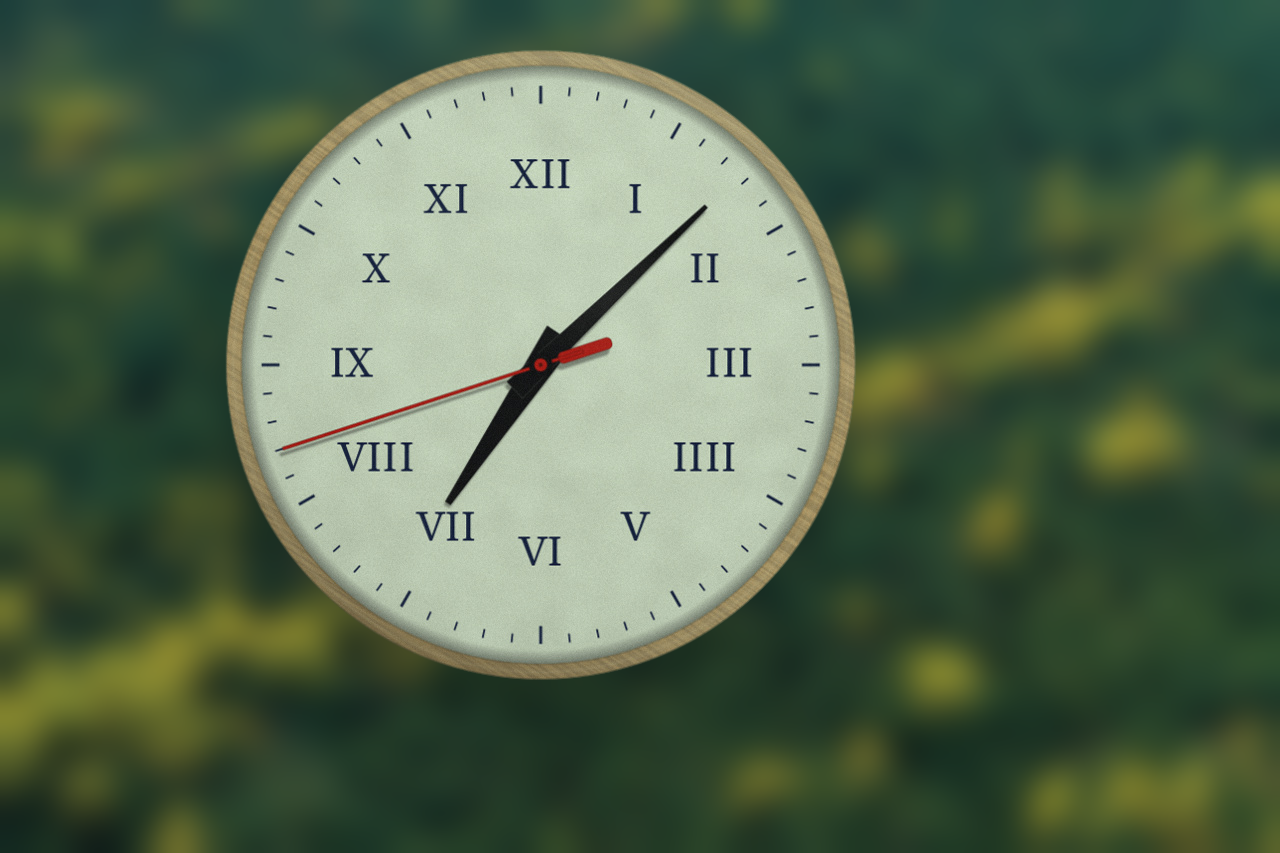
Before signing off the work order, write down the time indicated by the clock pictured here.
7:07:42
